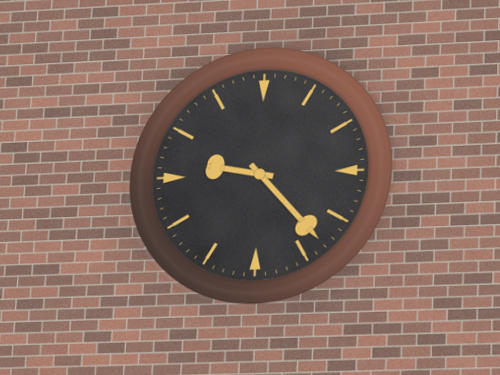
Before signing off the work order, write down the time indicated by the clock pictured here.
9:23
